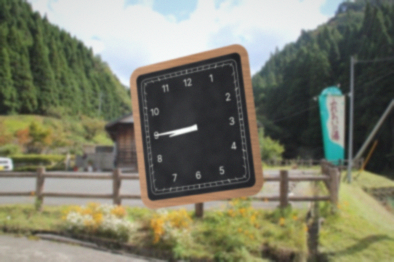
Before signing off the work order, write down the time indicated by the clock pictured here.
8:45
